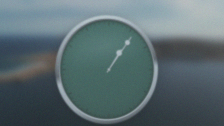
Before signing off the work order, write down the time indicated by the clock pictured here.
1:06
